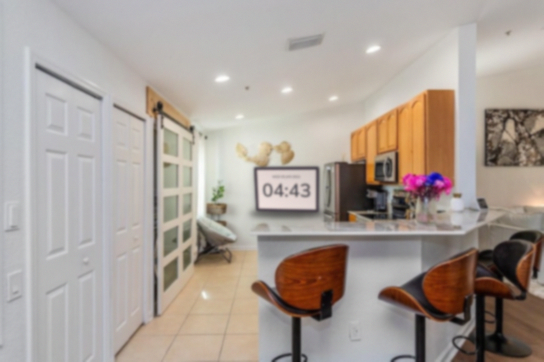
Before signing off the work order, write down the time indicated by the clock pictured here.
4:43
